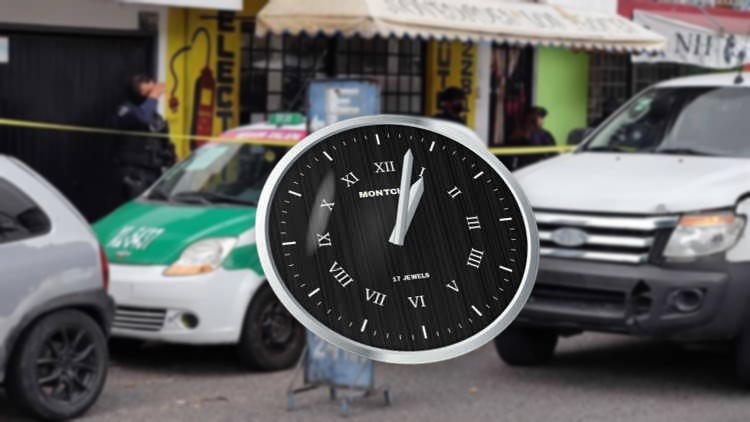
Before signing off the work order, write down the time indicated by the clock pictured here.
1:03
